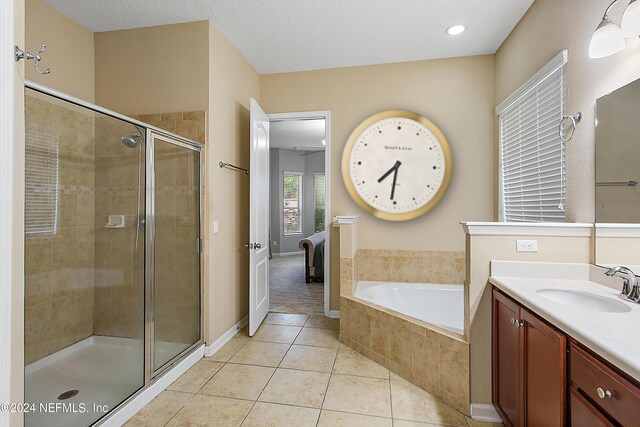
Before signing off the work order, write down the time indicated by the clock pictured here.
7:31
